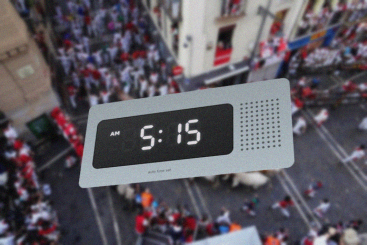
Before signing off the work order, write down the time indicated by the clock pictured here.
5:15
